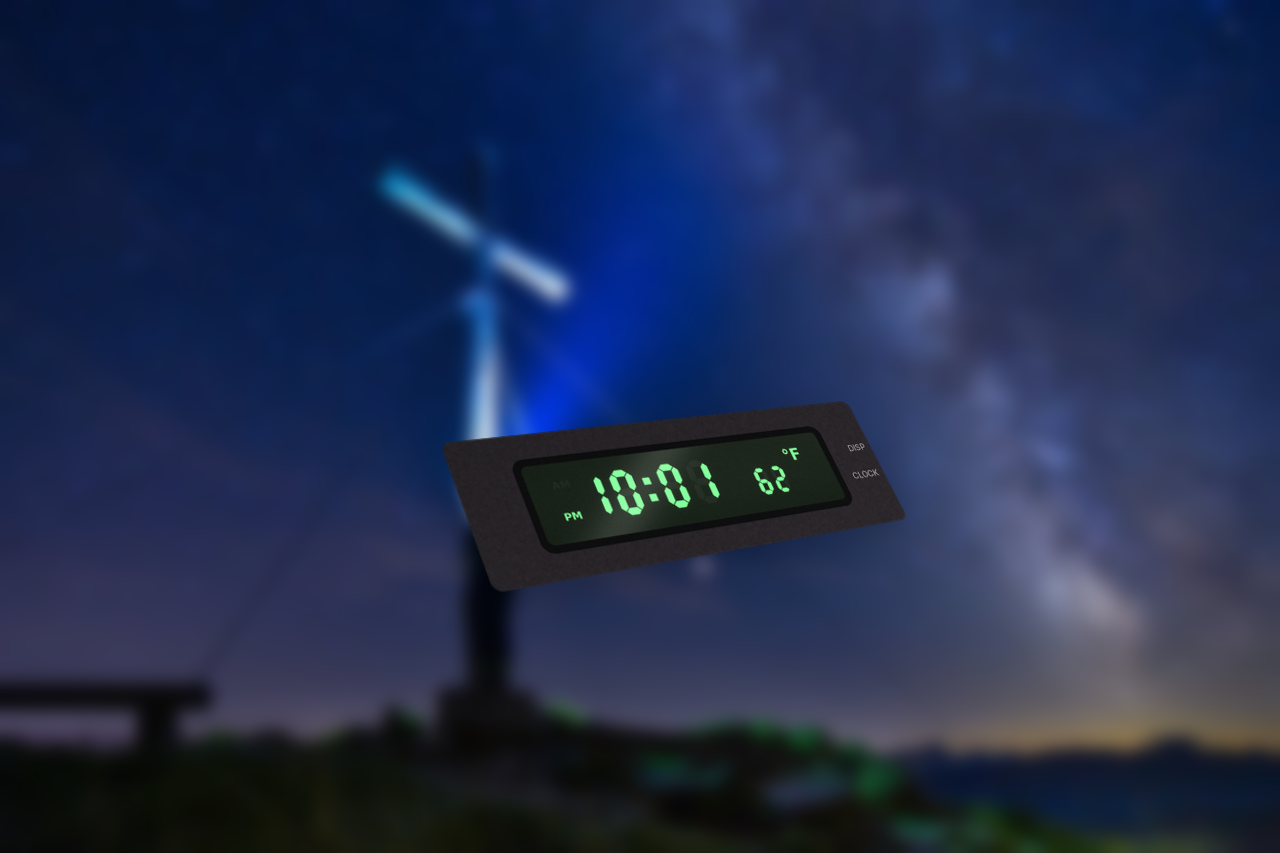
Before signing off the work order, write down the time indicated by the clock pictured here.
10:01
